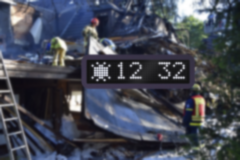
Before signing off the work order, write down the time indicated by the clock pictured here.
12:32
